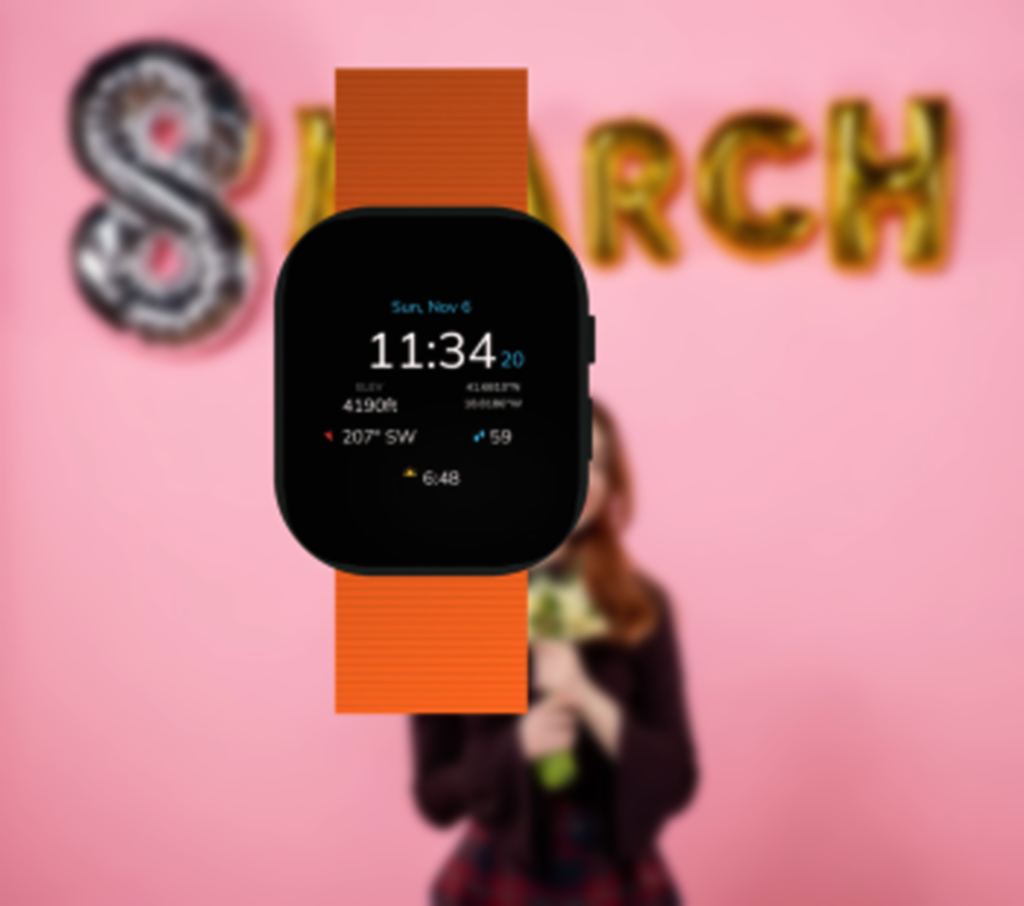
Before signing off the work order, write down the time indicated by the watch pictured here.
11:34
